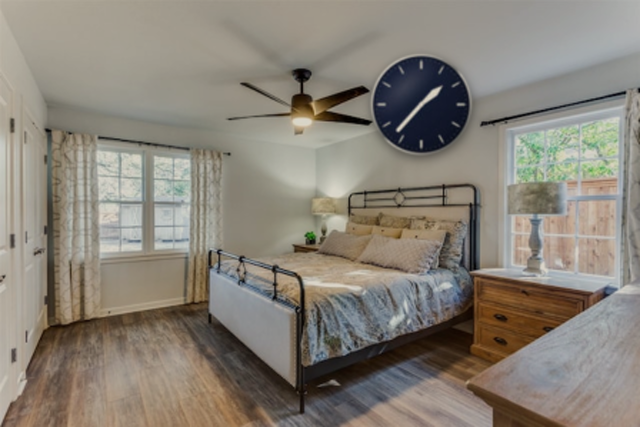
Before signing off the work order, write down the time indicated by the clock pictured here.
1:37
